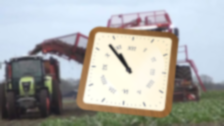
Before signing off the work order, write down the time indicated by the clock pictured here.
10:53
